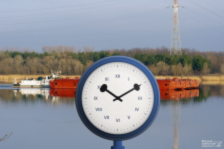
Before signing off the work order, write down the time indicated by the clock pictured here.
10:10
